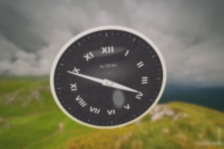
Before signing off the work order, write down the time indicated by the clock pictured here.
3:49
